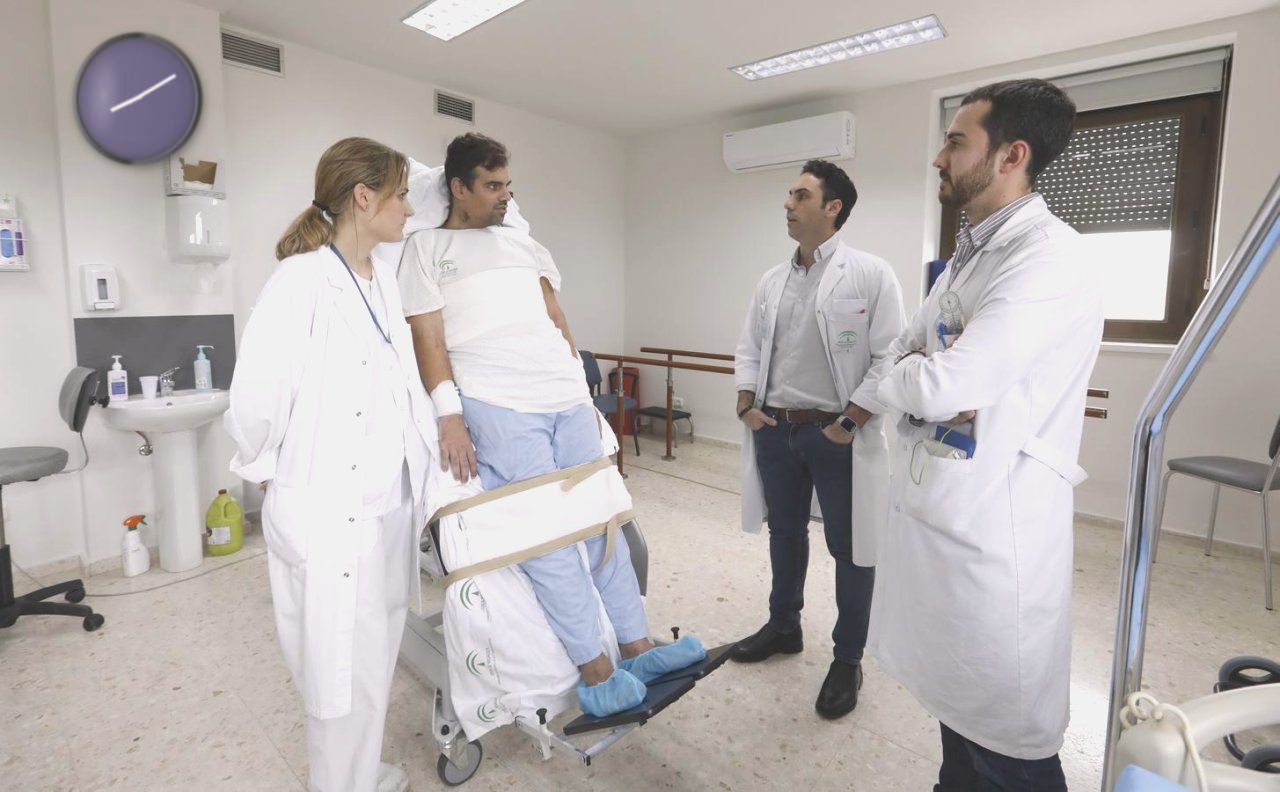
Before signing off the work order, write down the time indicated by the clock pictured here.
8:10
